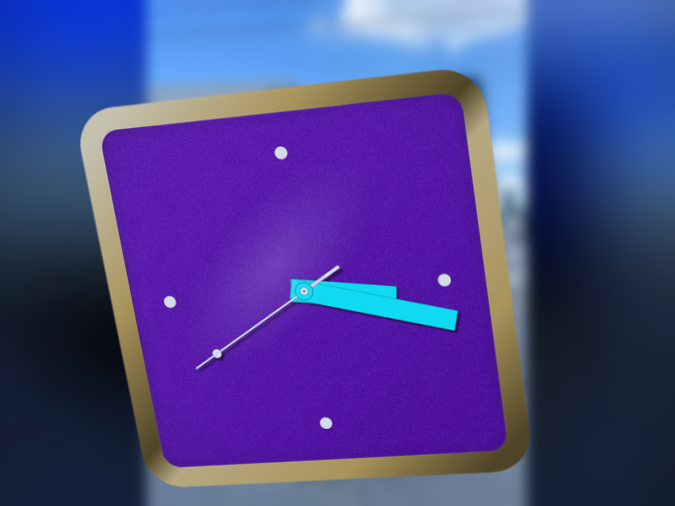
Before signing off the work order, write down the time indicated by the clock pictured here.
3:17:40
